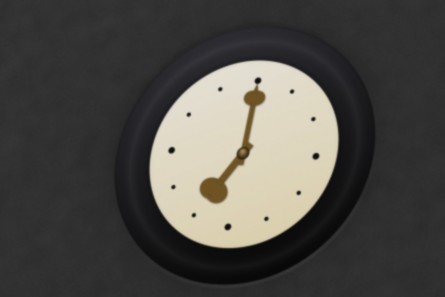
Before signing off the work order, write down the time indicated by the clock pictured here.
7:00
